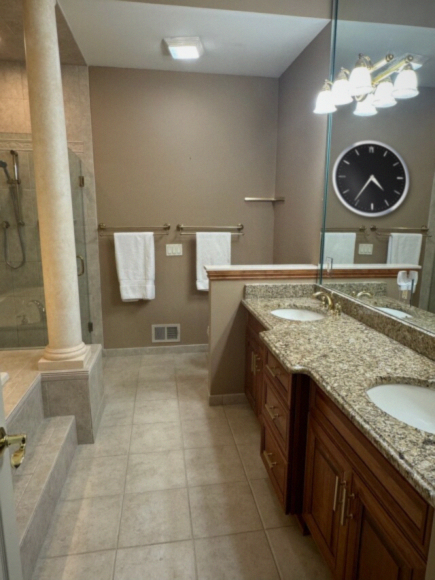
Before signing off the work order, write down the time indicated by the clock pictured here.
4:36
